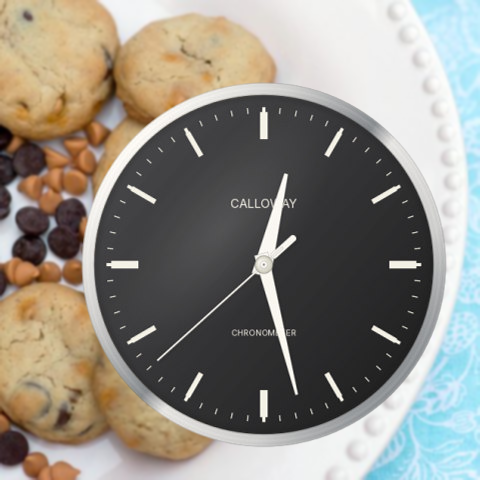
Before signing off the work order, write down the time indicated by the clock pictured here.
12:27:38
